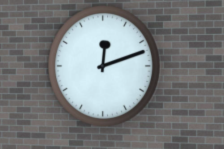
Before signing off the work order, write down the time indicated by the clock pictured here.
12:12
